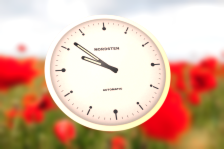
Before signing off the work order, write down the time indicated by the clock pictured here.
9:52
